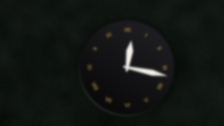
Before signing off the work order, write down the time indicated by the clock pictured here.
12:17
